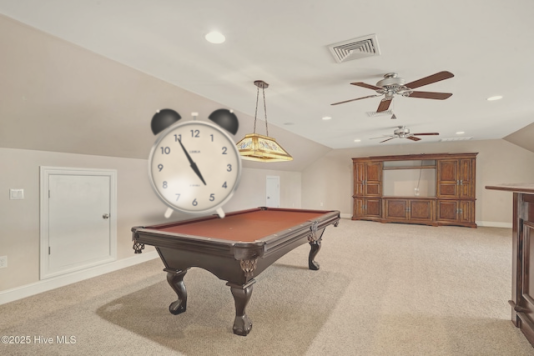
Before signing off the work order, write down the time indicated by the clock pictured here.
4:55
